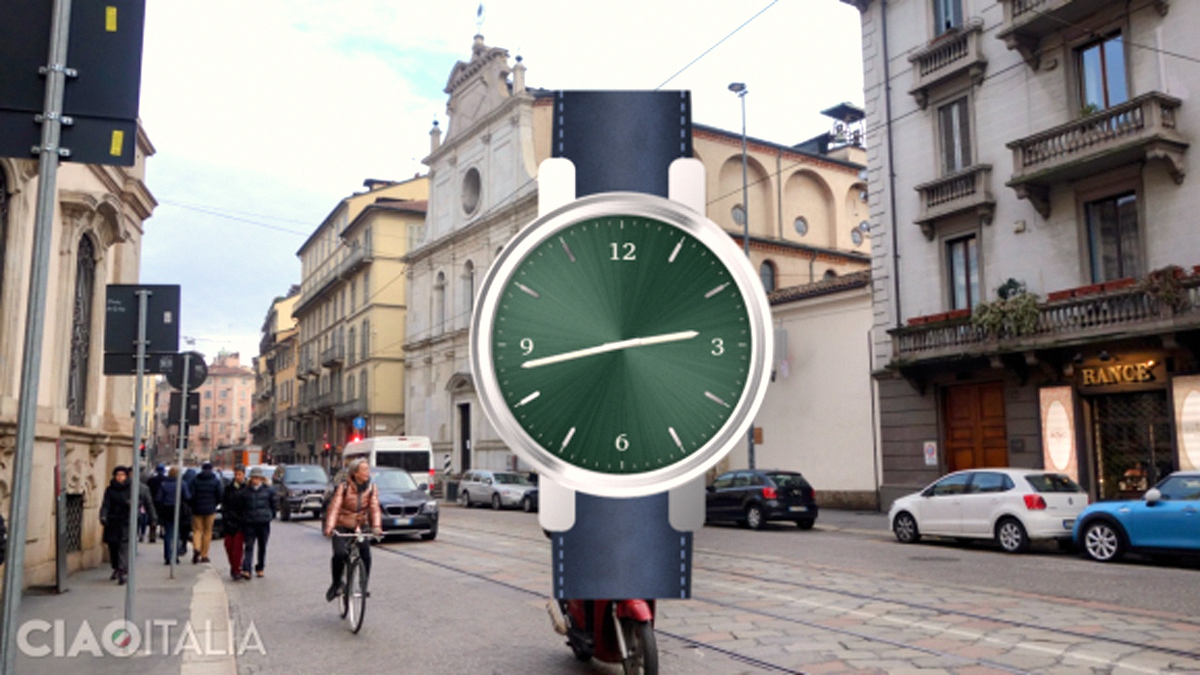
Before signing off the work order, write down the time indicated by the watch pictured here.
2:43
